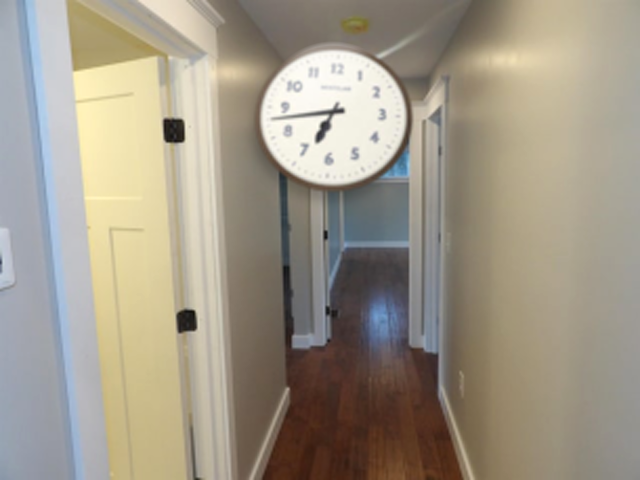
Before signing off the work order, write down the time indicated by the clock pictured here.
6:43
